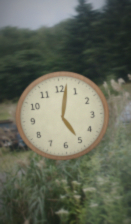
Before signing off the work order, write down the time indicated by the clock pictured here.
5:02
